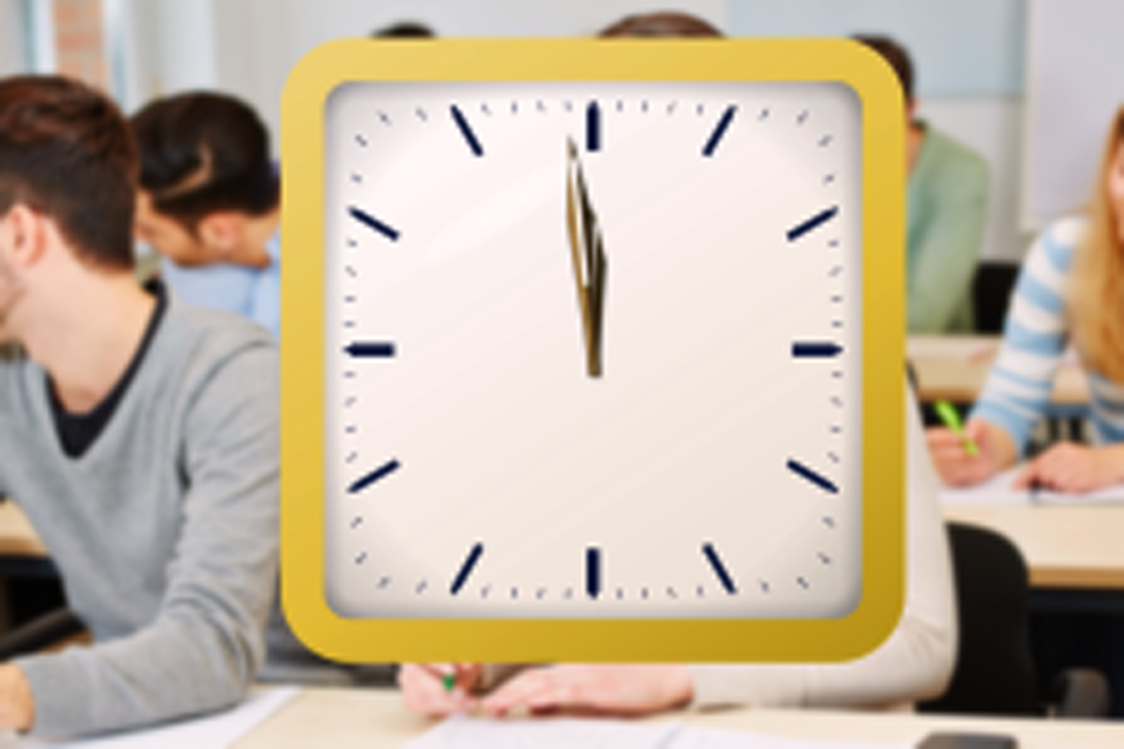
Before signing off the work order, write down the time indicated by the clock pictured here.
11:59
